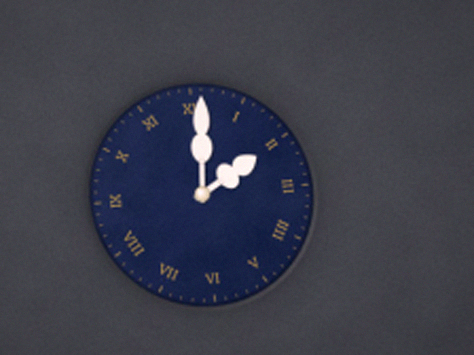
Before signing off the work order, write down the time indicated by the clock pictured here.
2:01
